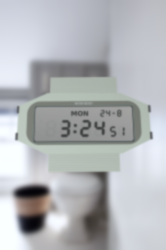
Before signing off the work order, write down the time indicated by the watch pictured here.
3:24:51
